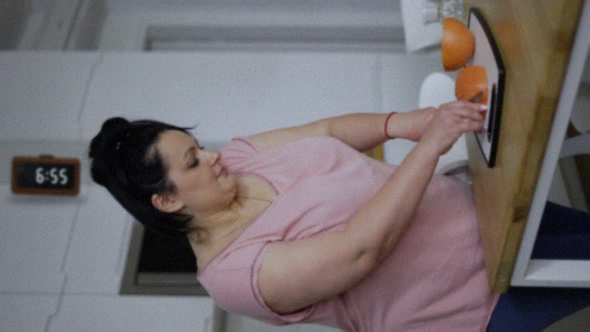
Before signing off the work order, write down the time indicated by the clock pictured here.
6:55
